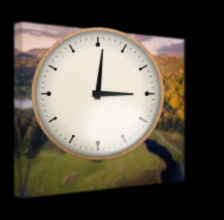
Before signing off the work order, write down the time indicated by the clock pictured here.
3:01
